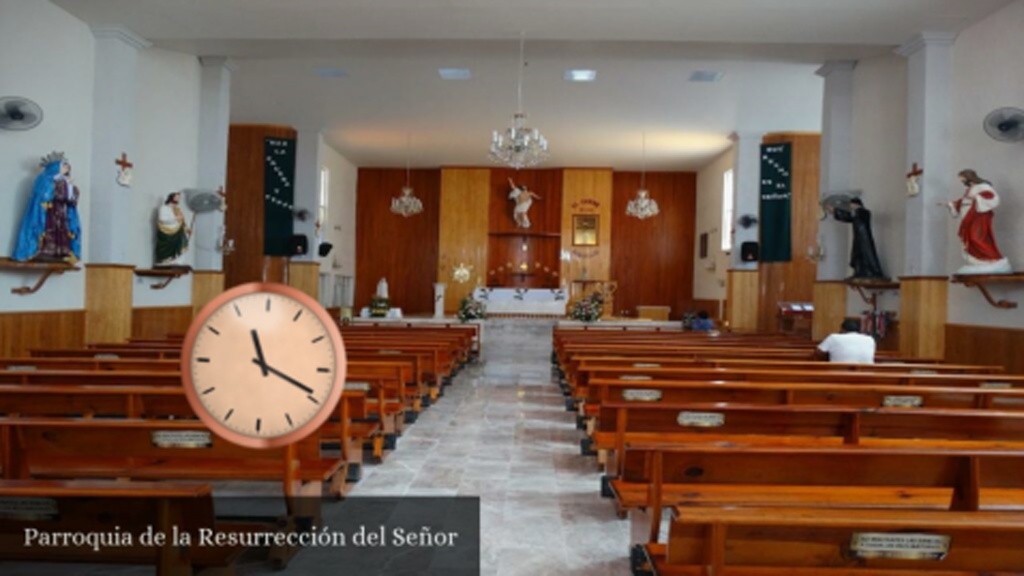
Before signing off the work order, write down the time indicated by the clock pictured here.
11:19
